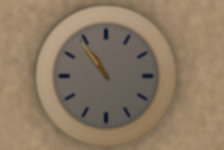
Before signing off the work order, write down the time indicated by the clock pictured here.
10:54
